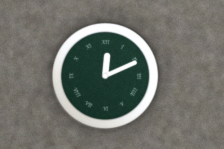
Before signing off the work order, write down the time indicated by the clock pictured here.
12:11
